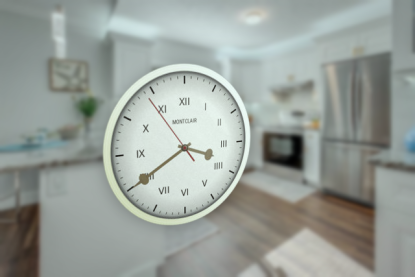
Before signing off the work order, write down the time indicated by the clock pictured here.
3:39:54
